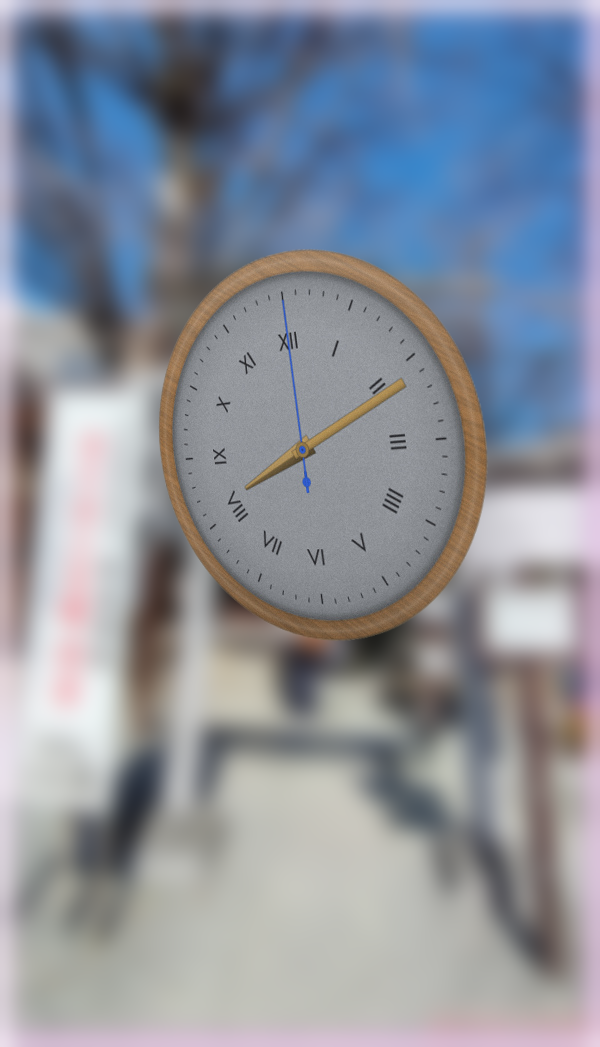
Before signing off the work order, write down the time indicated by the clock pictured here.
8:11:00
